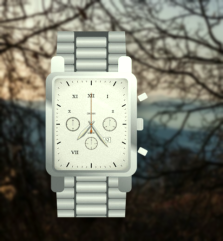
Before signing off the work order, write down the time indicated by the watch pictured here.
7:24
